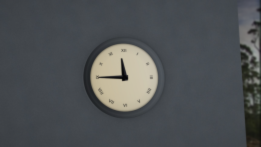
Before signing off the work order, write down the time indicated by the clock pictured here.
11:45
